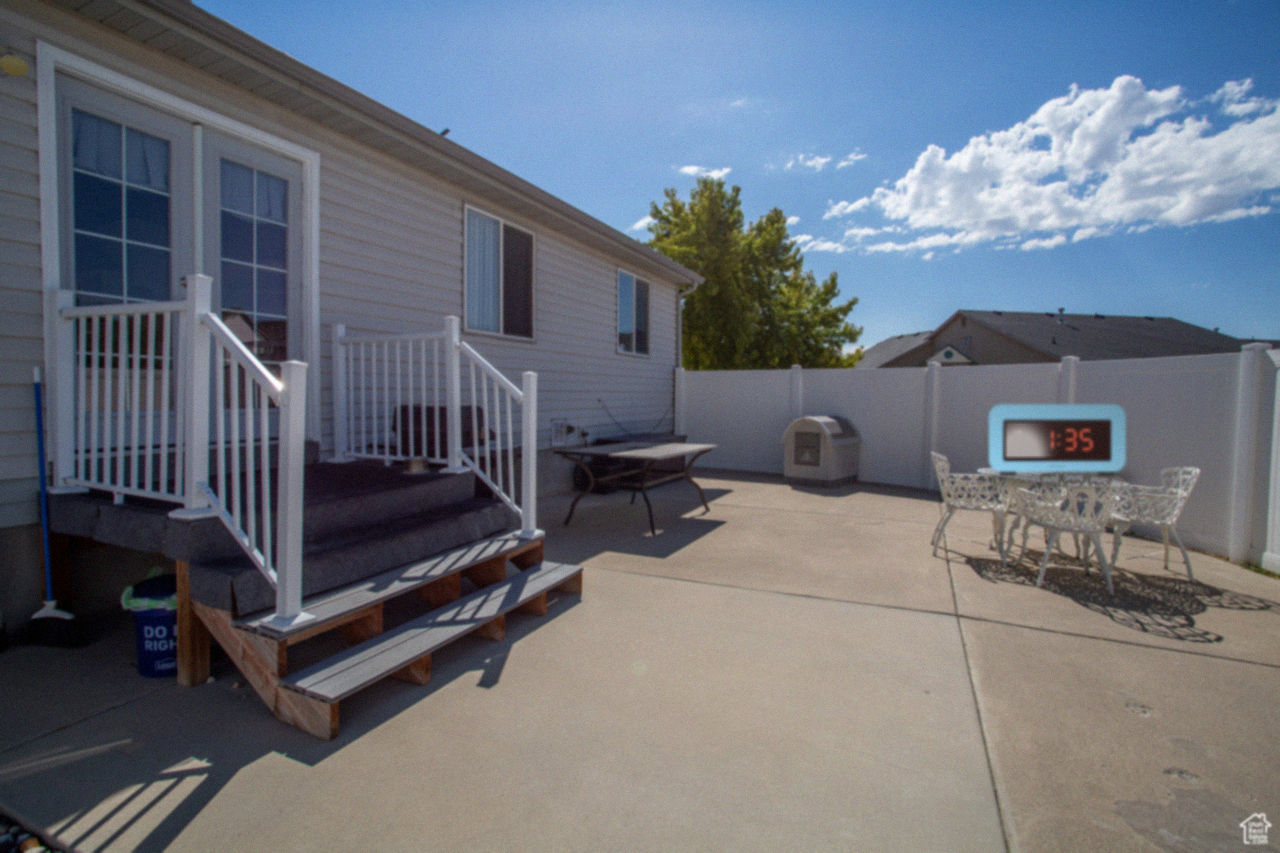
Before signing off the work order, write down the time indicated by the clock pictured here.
1:35
